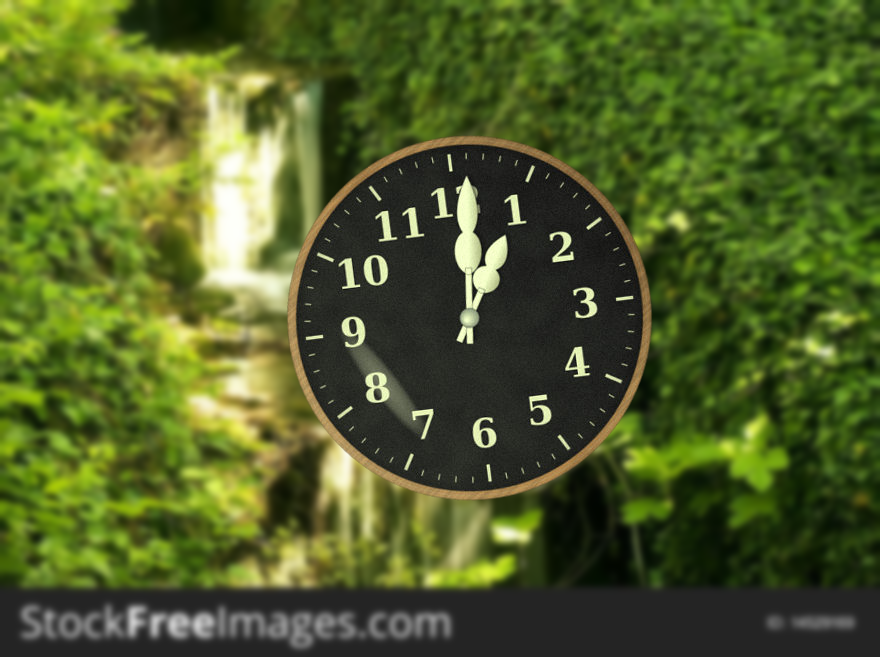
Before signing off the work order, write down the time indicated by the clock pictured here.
1:01
